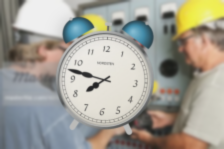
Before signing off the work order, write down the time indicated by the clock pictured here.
7:47
